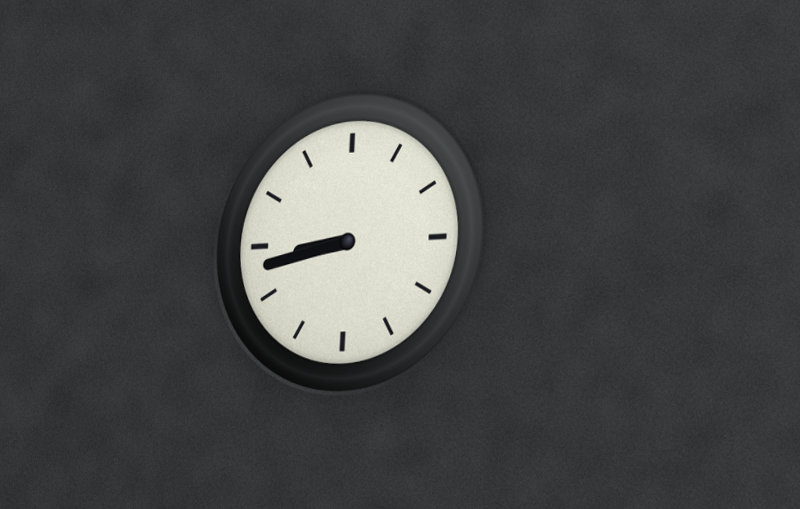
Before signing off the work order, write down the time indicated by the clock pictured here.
8:43
